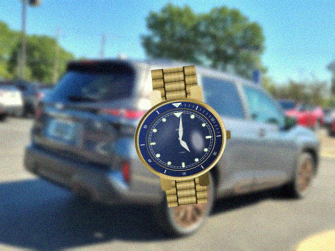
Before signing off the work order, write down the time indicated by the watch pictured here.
5:01
